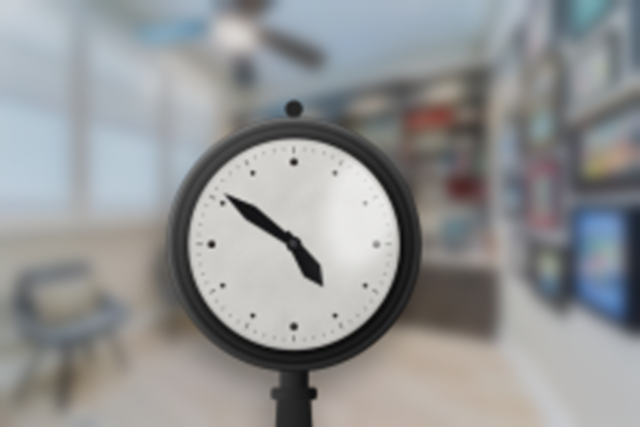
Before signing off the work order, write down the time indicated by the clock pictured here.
4:51
